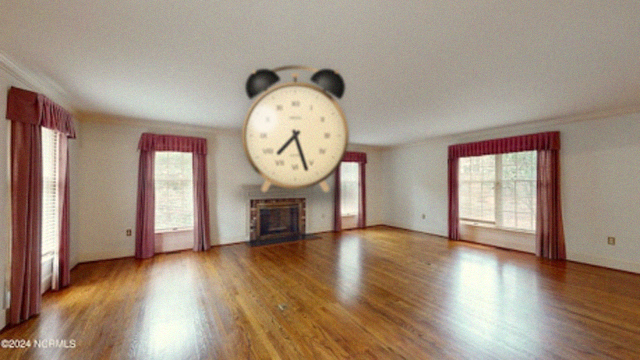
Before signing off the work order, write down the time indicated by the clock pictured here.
7:27
